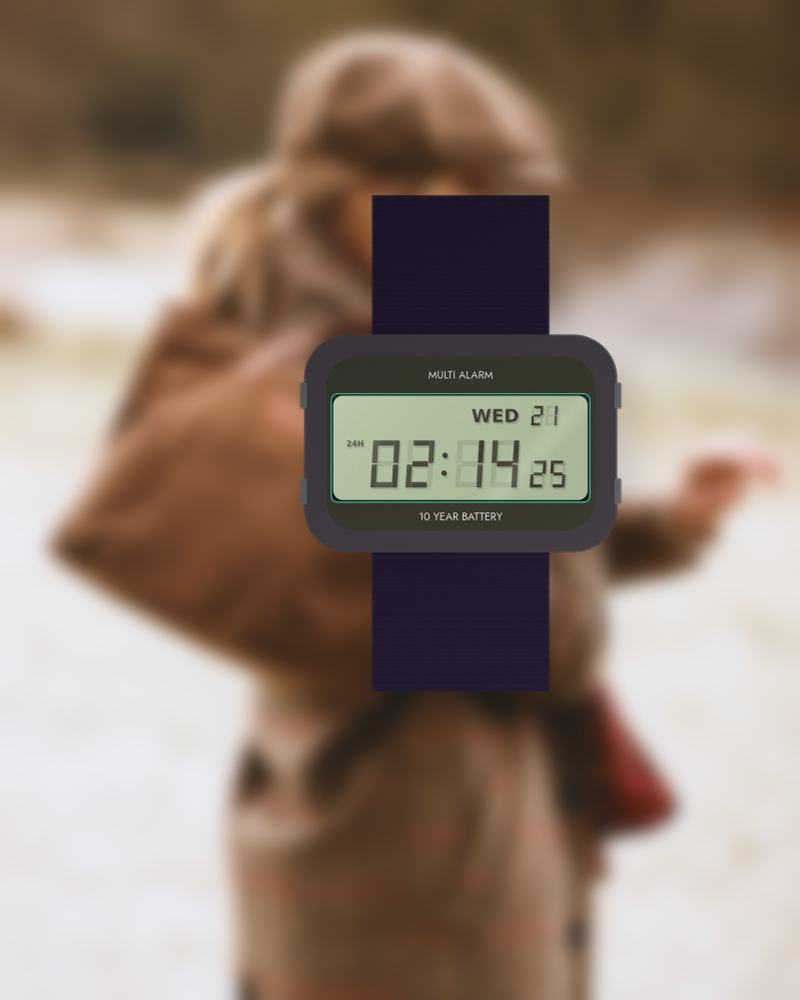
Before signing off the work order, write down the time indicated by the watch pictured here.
2:14:25
